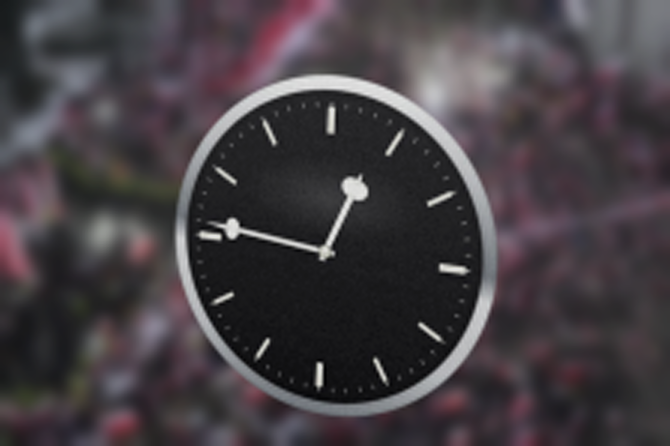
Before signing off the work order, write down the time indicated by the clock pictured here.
12:46
